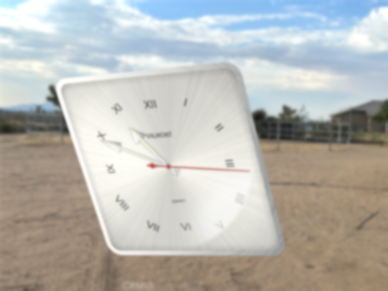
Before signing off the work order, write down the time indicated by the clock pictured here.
10:49:16
